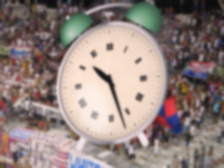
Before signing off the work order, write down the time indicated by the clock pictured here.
10:27
